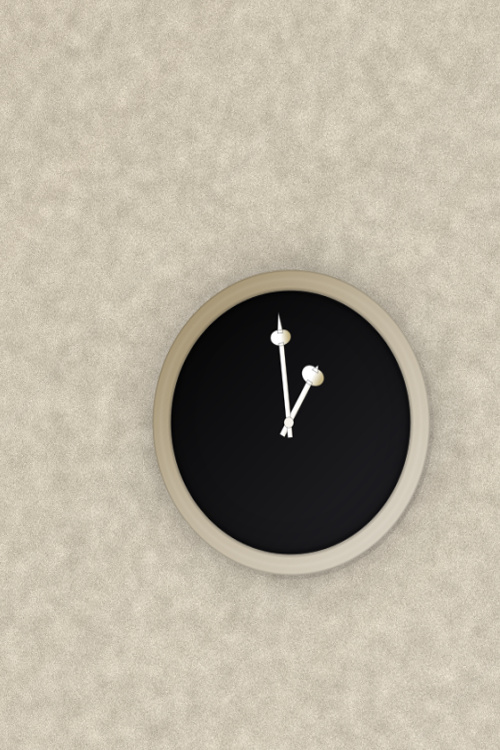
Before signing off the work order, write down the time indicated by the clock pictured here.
12:59
